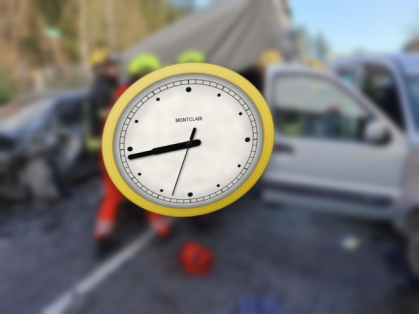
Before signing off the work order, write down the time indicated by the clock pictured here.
8:43:33
